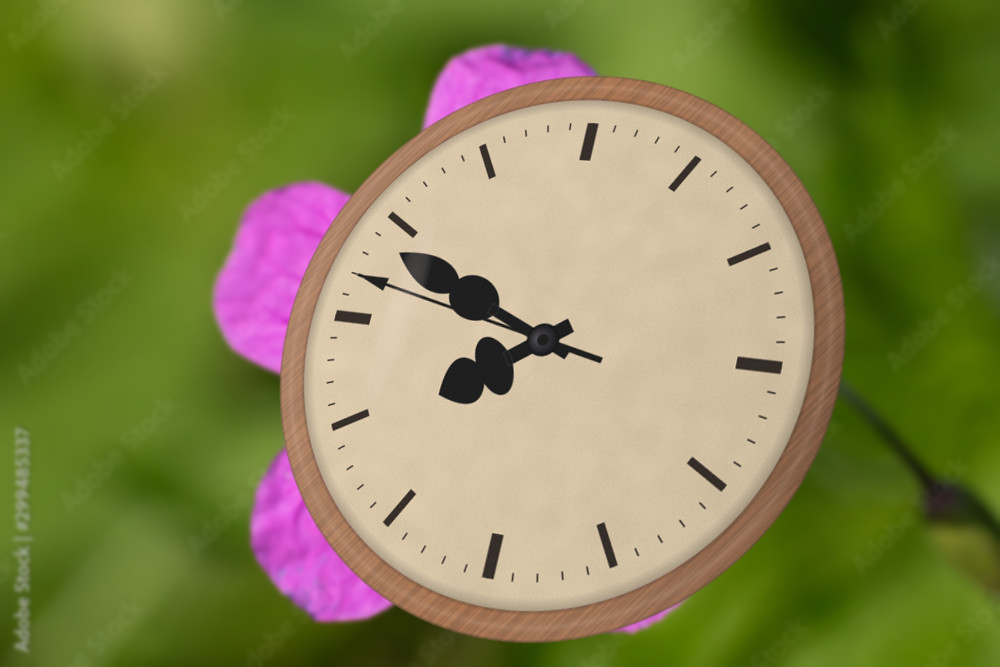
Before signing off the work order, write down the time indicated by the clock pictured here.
7:48:47
